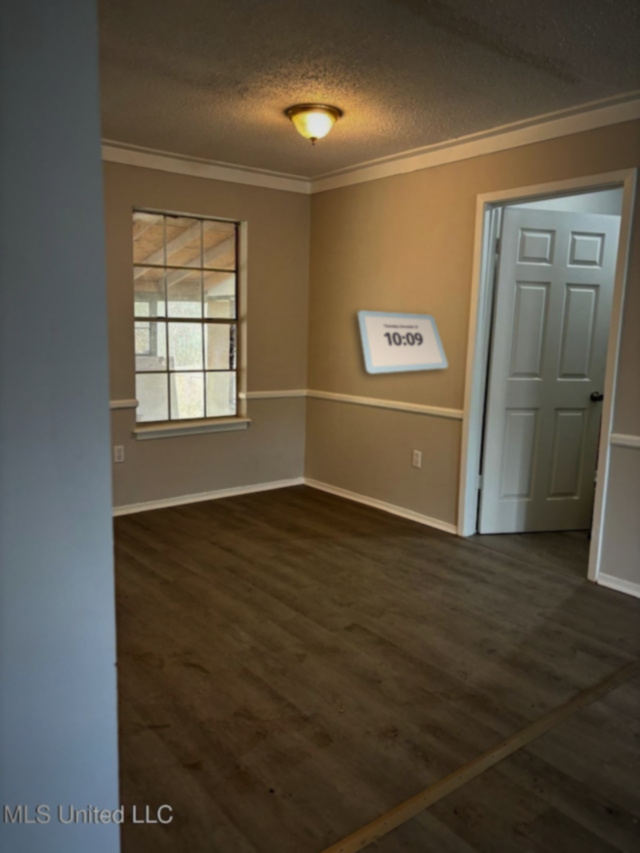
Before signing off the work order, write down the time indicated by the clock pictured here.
10:09
